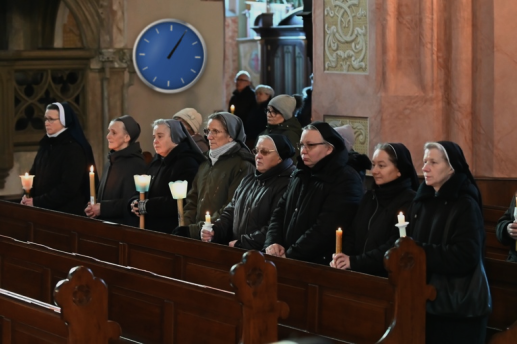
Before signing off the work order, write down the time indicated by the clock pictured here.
1:05
